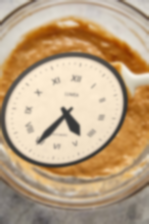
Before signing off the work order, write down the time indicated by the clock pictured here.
4:35
